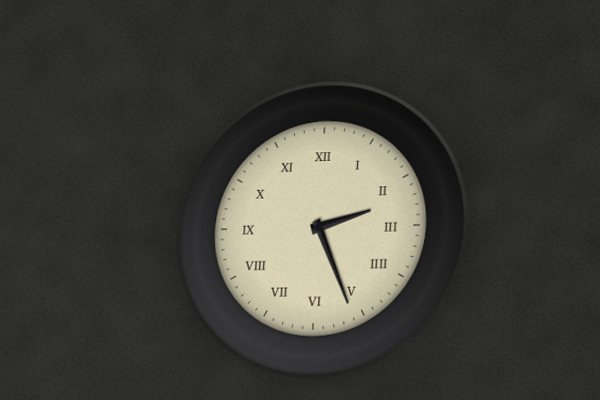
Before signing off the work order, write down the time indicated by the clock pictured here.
2:26
